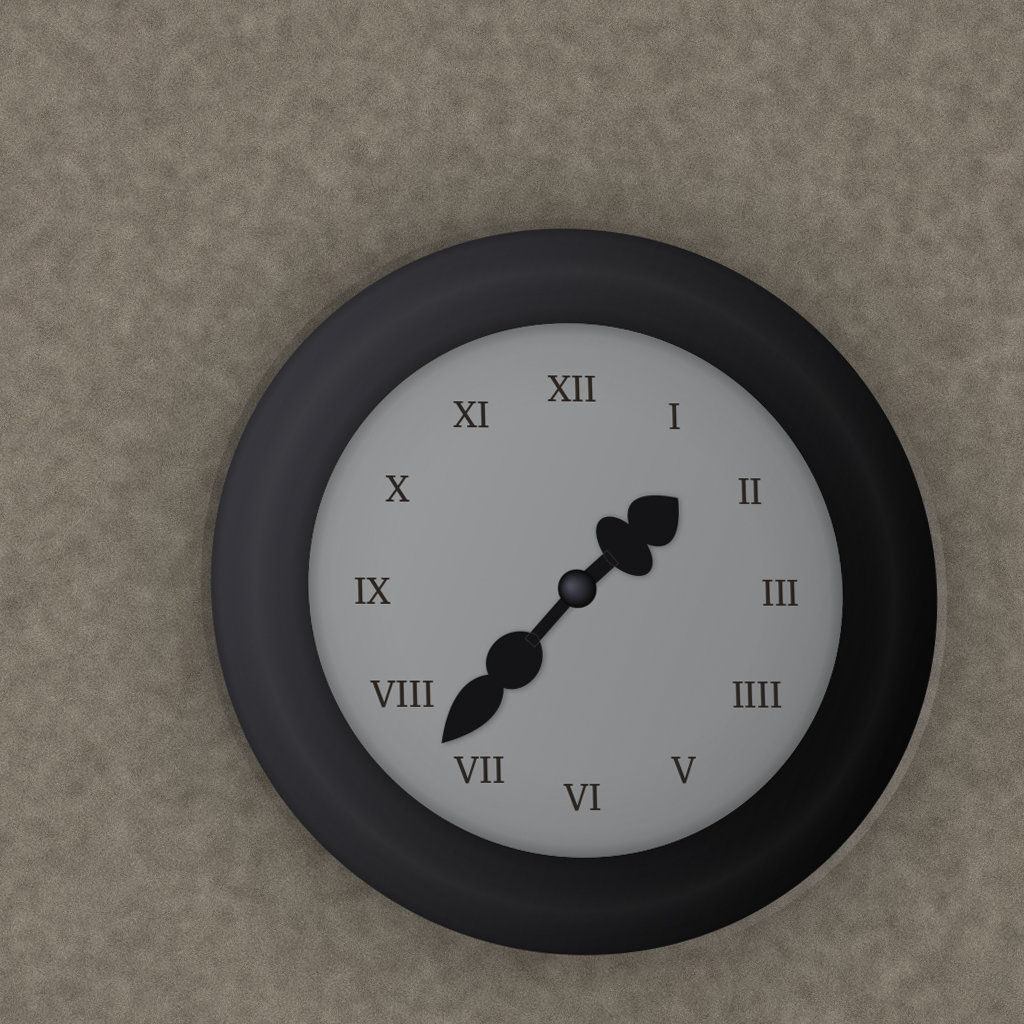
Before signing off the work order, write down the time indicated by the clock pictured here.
1:37
